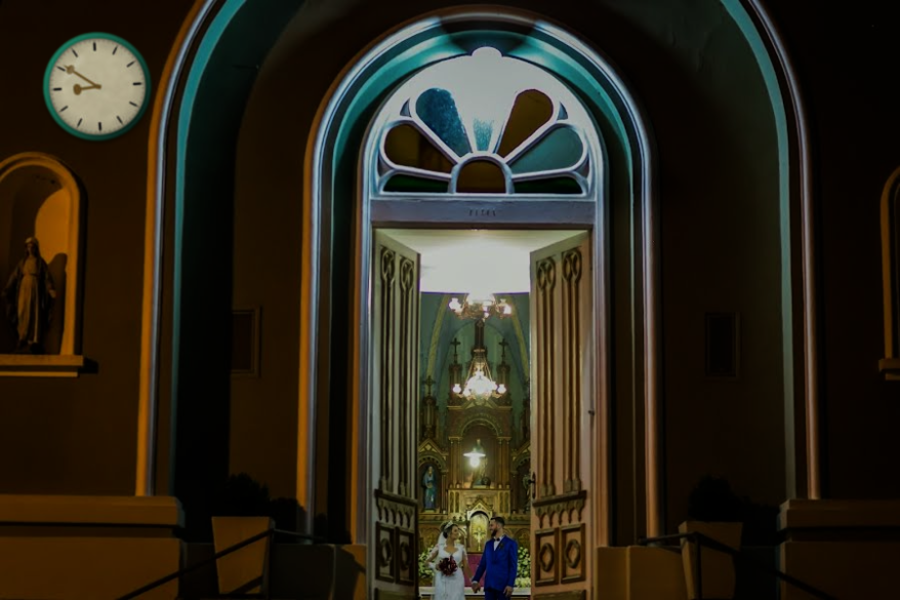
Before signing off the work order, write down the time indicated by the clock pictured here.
8:51
